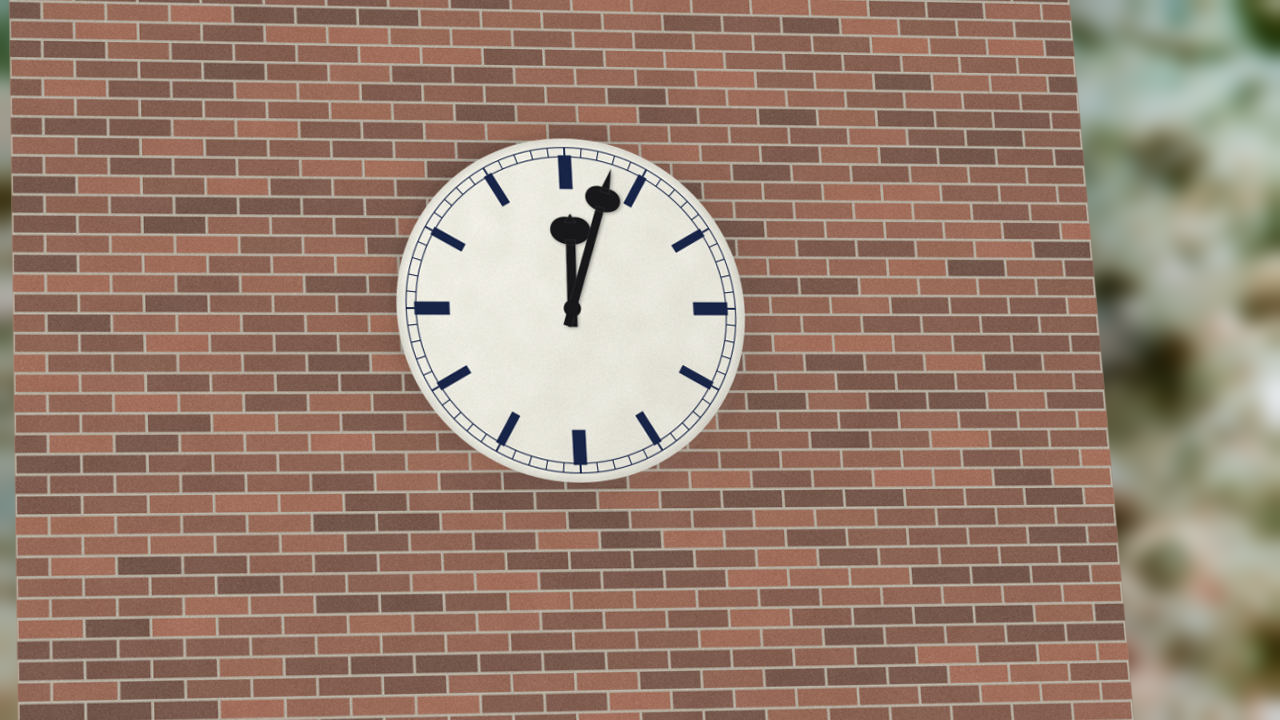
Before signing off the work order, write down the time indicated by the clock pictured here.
12:03
